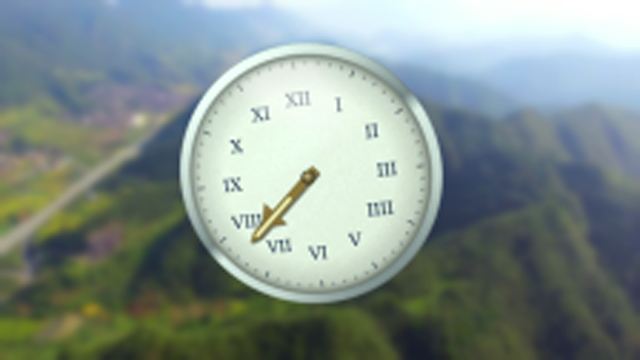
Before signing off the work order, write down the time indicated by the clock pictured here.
7:38
